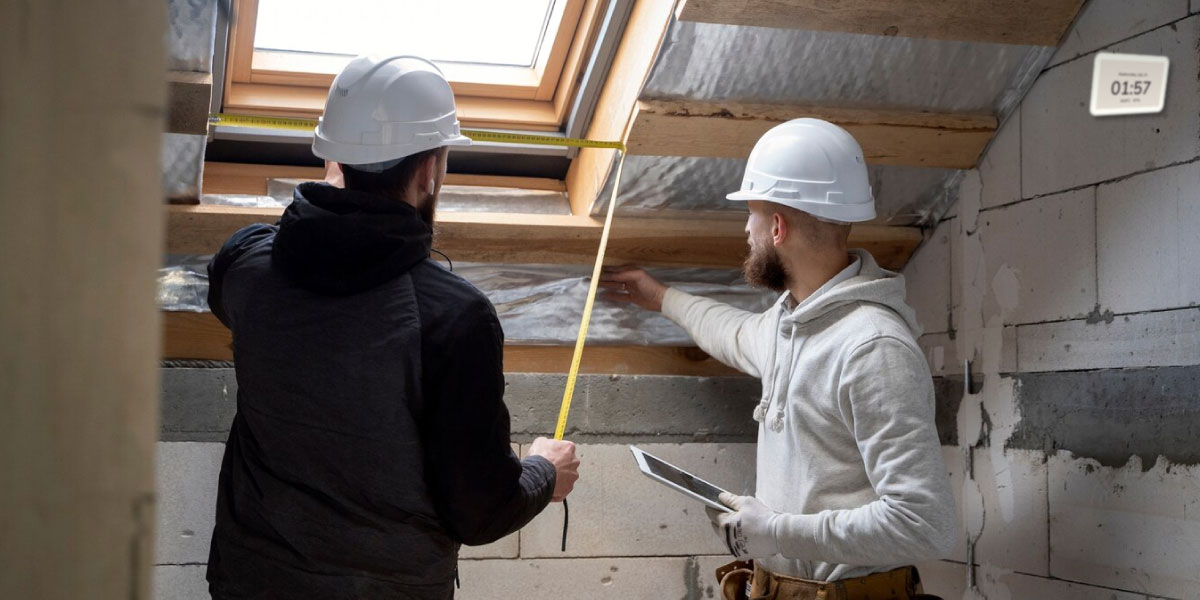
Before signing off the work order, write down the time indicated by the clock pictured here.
1:57
